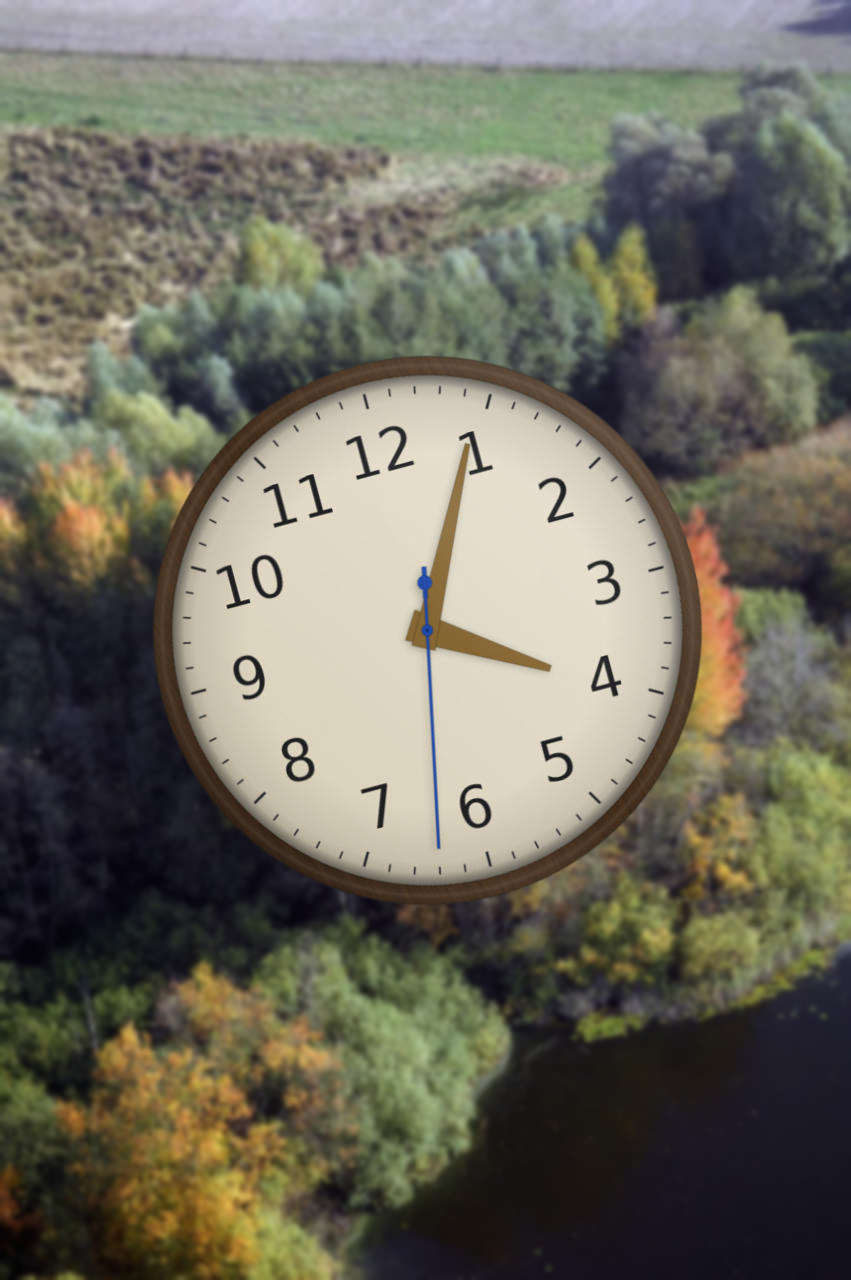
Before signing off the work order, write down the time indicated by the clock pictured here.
4:04:32
